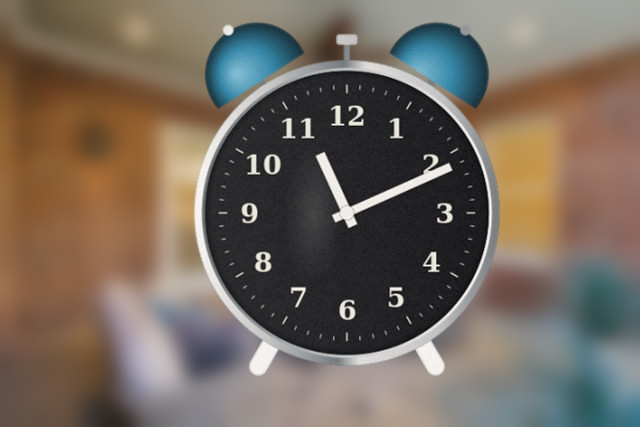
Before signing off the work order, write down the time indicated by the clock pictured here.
11:11
